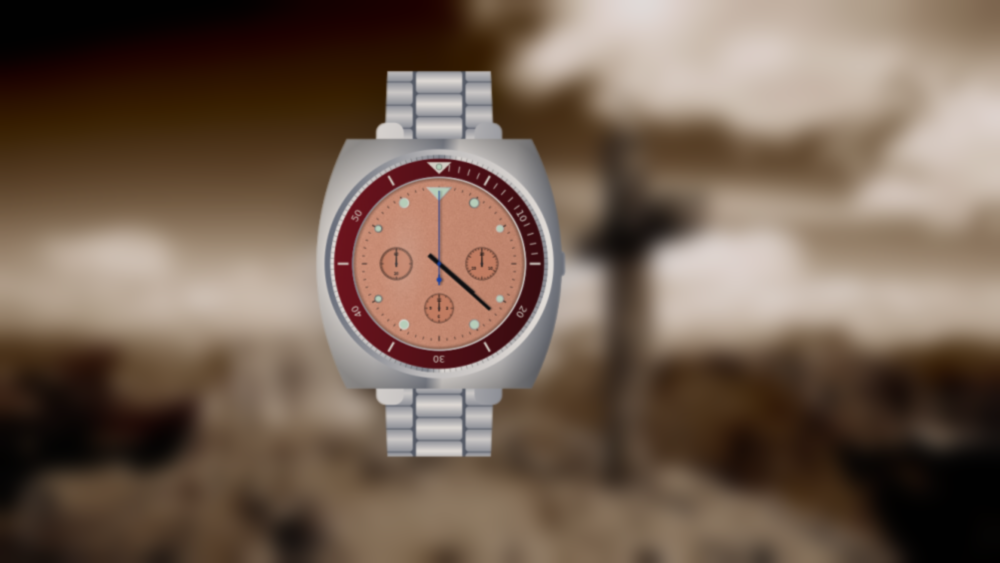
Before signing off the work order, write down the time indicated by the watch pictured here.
4:22
